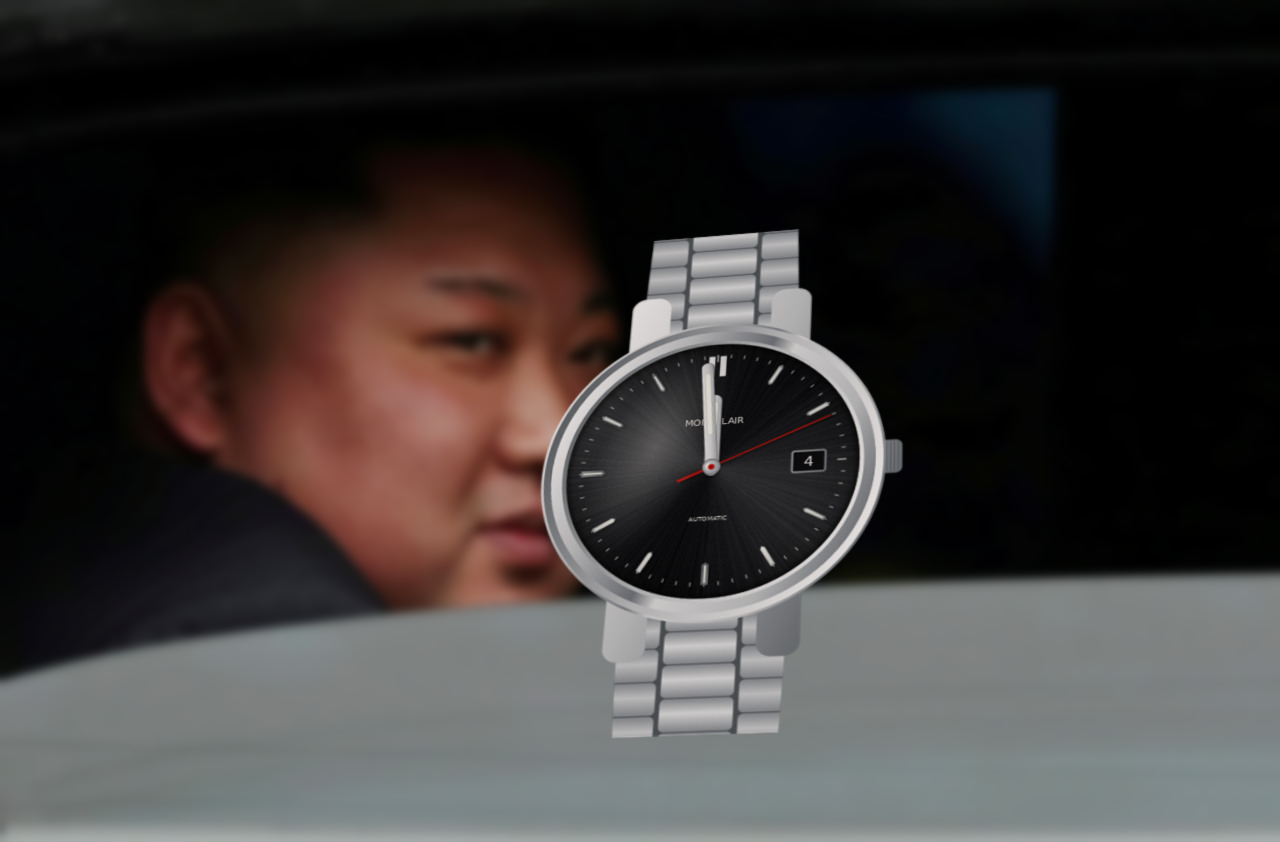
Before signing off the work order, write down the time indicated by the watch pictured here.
11:59:11
